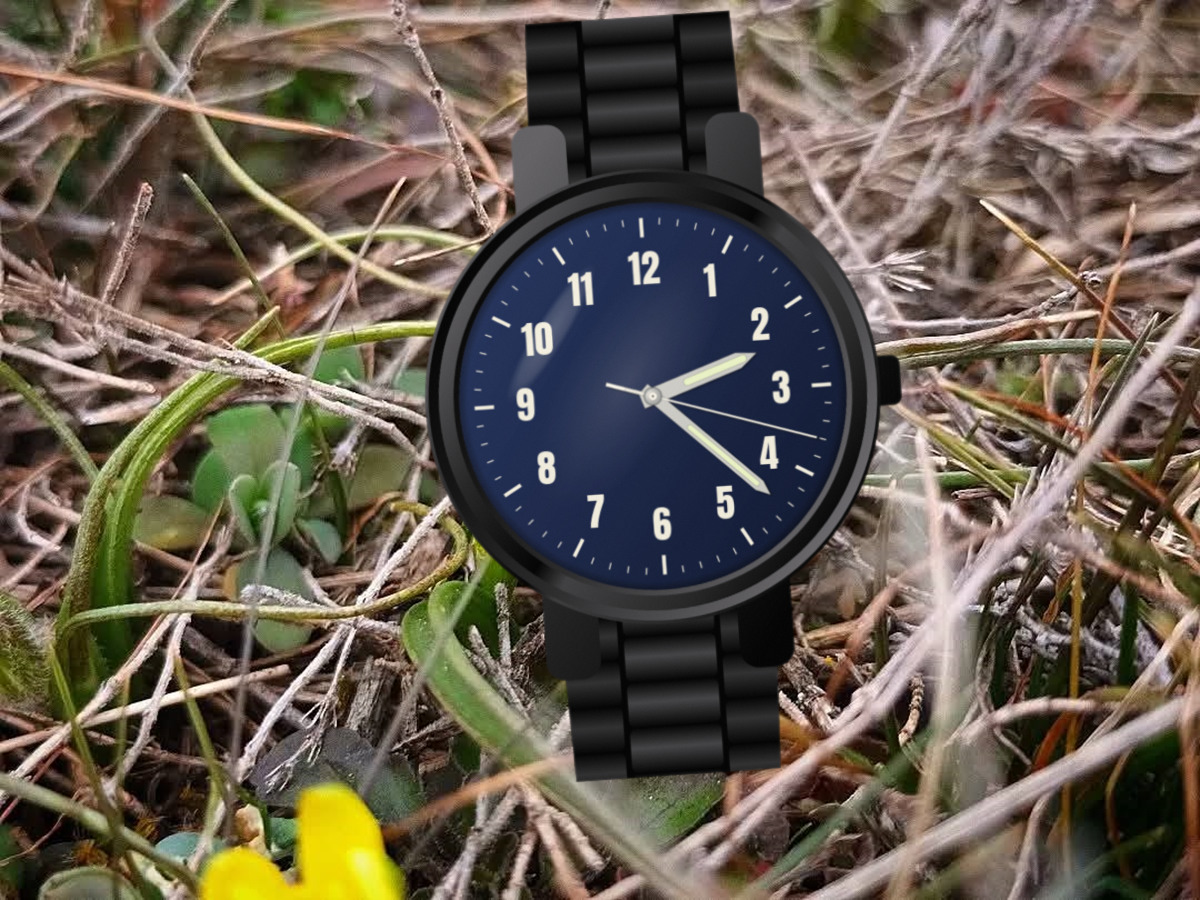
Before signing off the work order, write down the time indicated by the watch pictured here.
2:22:18
